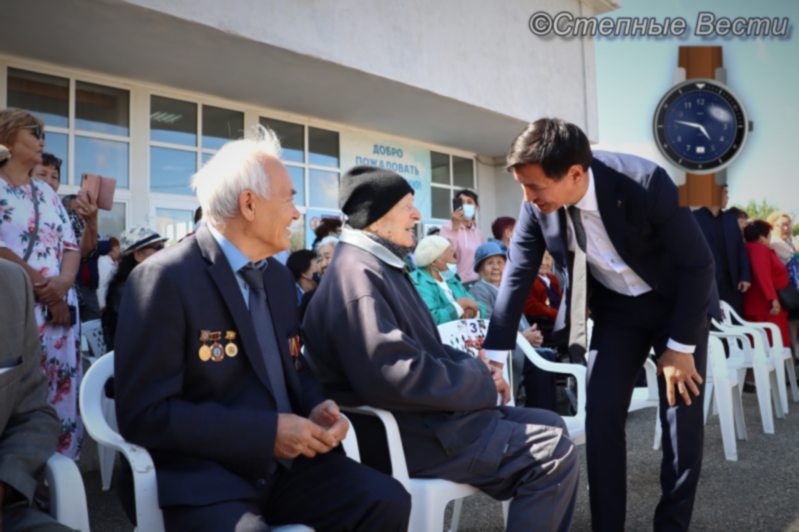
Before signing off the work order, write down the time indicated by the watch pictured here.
4:47
